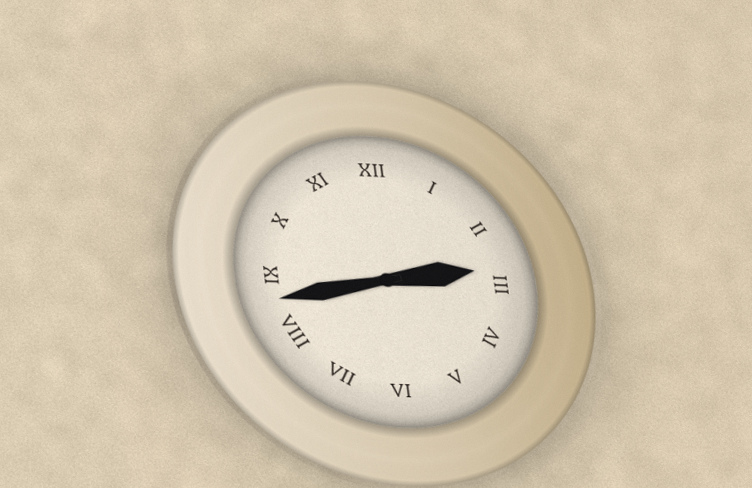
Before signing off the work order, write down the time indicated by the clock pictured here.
2:43
